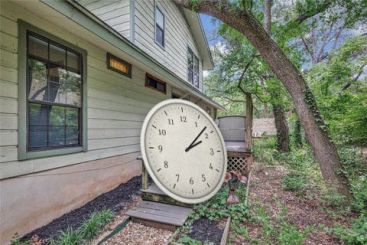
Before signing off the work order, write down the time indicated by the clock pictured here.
2:08
